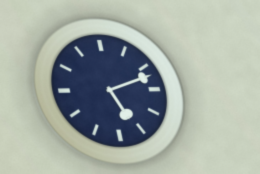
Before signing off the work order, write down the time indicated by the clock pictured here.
5:12
